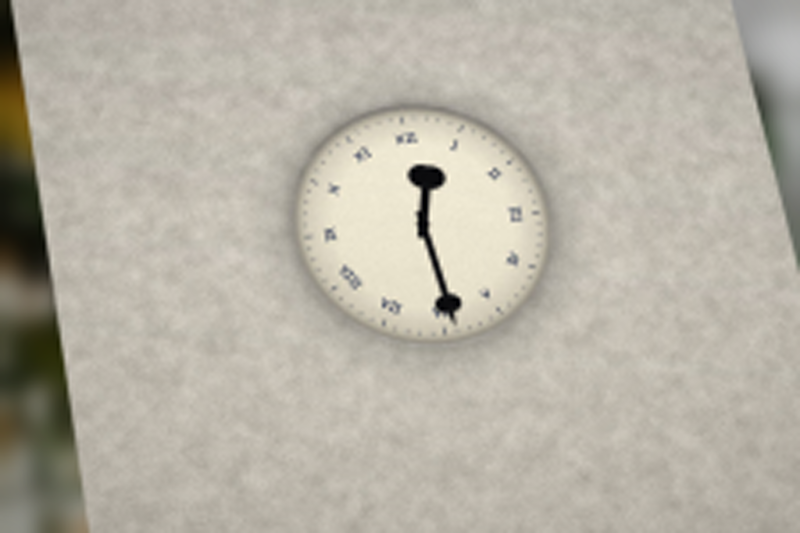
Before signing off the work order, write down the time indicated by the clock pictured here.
12:29
